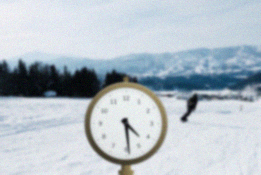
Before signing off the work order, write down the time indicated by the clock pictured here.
4:29
